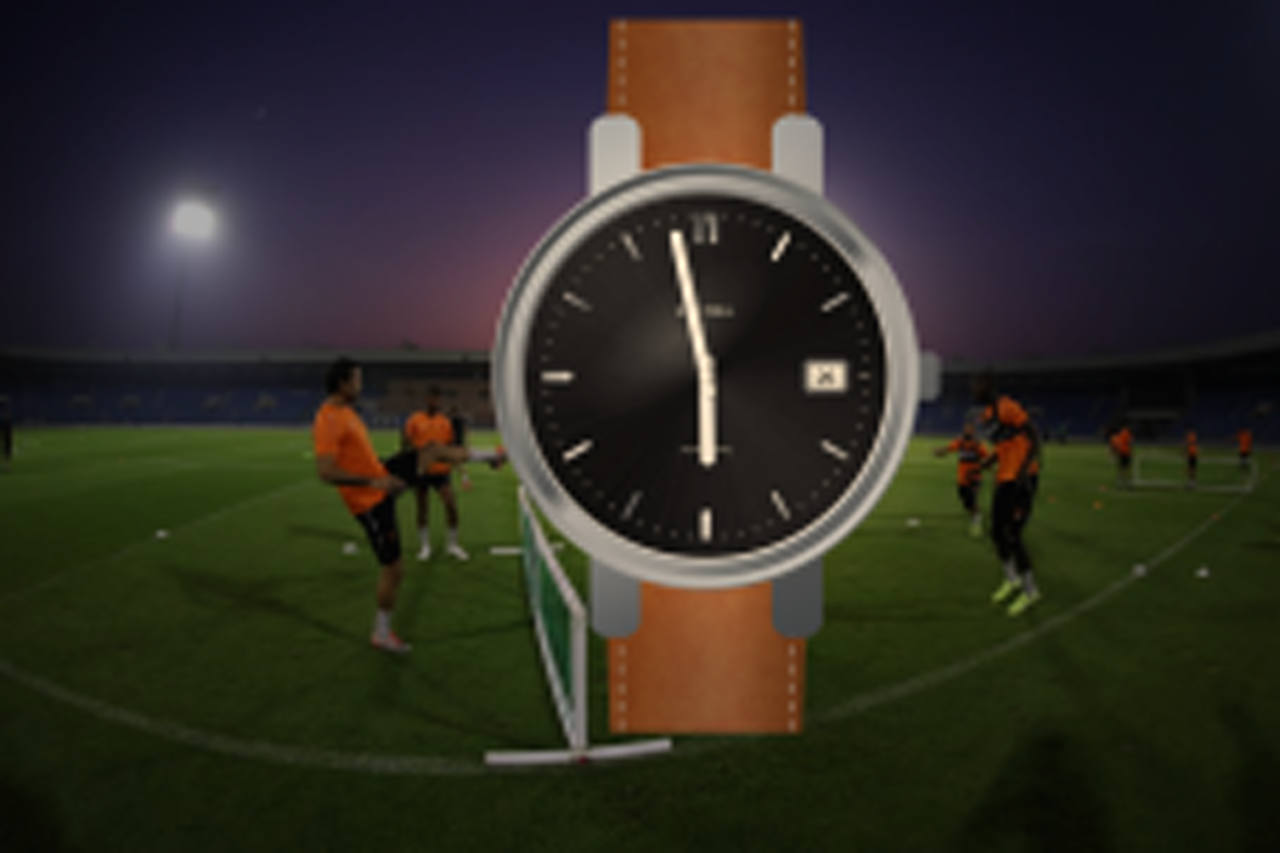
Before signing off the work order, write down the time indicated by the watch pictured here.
5:58
